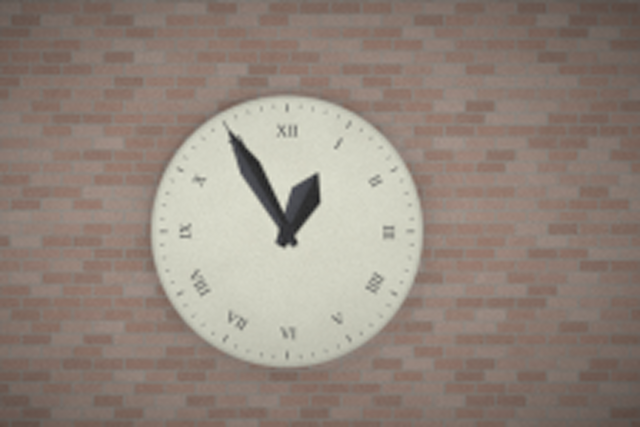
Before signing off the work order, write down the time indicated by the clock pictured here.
12:55
